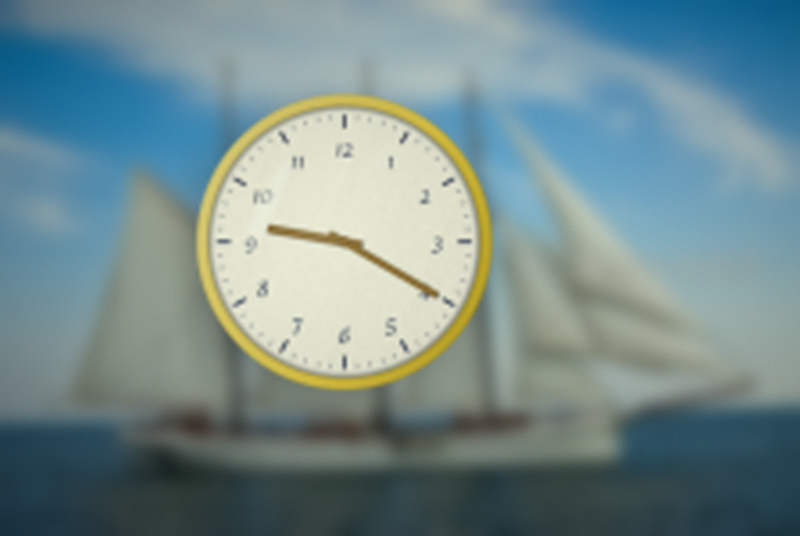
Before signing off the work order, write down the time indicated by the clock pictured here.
9:20
